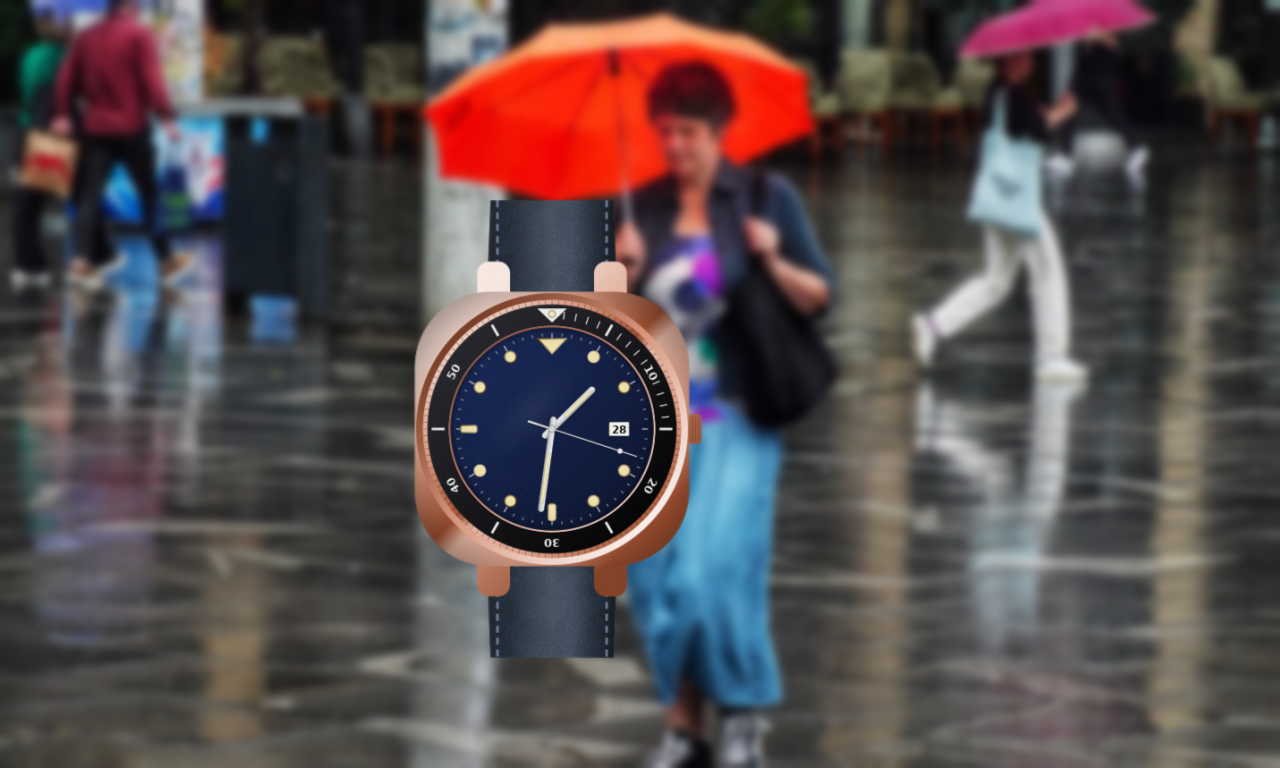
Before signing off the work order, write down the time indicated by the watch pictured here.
1:31:18
